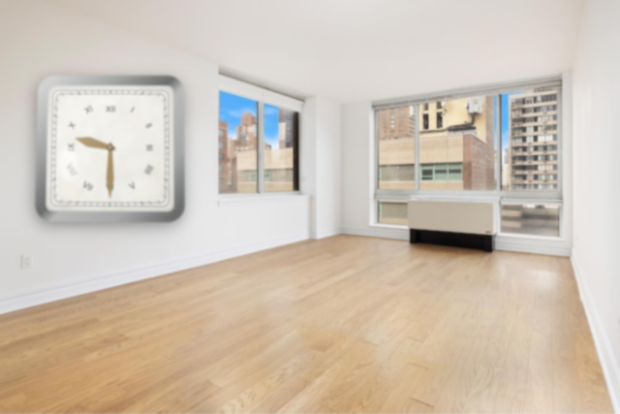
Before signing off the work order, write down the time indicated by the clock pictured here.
9:30
